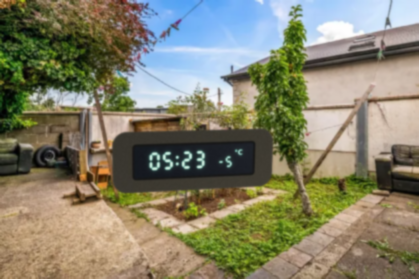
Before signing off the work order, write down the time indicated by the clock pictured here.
5:23
